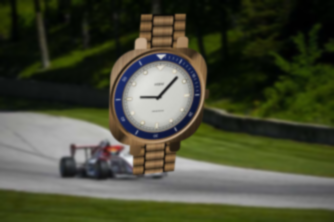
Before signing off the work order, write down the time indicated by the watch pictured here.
9:07
